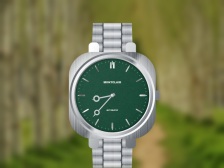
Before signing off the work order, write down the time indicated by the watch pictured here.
8:37
